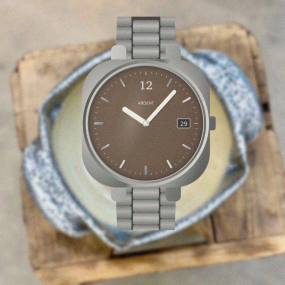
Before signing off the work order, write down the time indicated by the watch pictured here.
10:07
